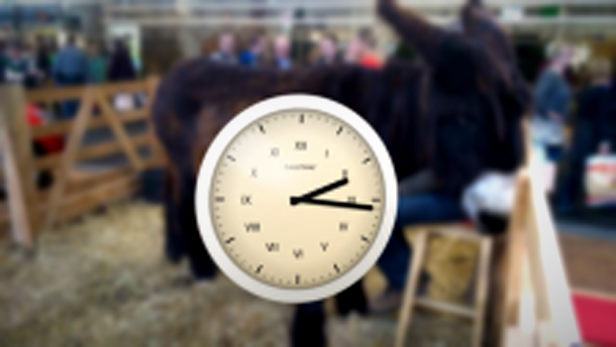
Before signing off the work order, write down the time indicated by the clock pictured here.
2:16
